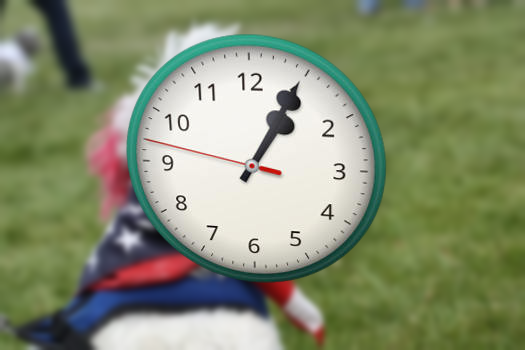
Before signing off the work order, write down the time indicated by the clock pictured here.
1:04:47
